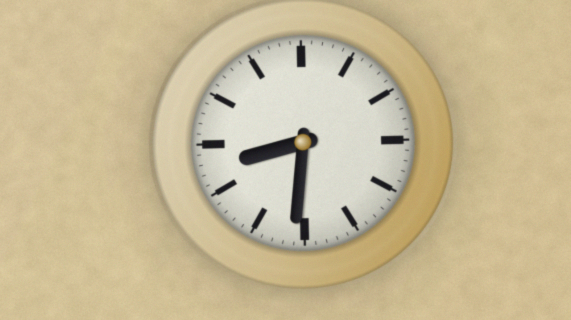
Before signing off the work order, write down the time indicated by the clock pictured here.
8:31
